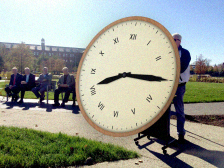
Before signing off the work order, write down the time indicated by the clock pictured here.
8:15
